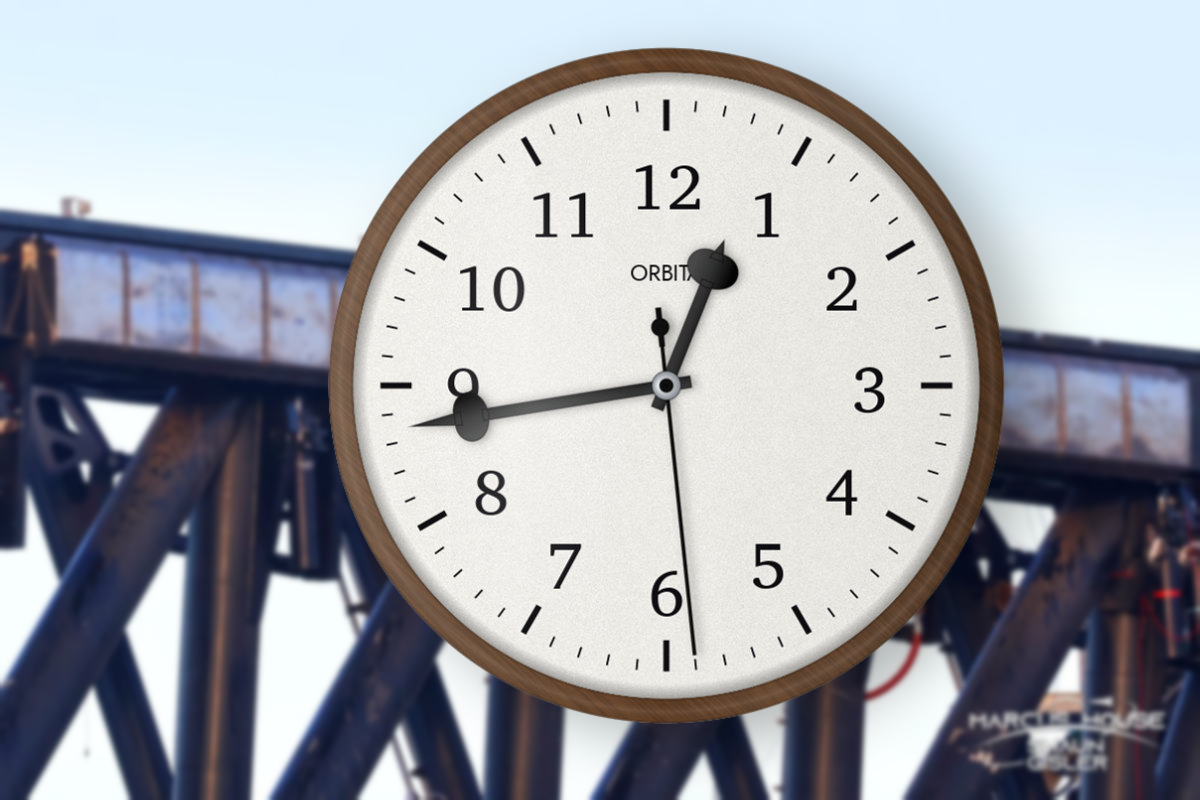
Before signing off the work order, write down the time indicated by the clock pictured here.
12:43:29
